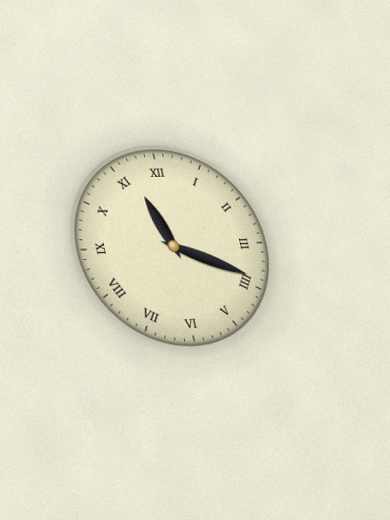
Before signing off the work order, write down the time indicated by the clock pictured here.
11:19
